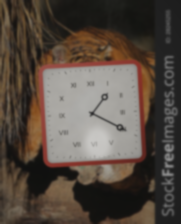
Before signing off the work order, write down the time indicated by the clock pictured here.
1:20
